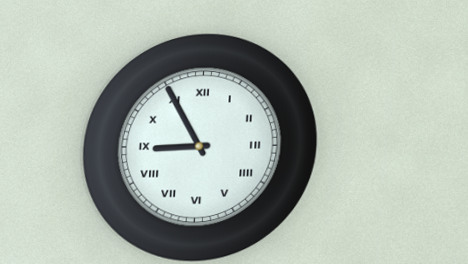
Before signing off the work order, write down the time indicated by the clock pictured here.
8:55
